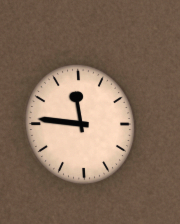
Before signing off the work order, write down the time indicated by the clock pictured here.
11:46
